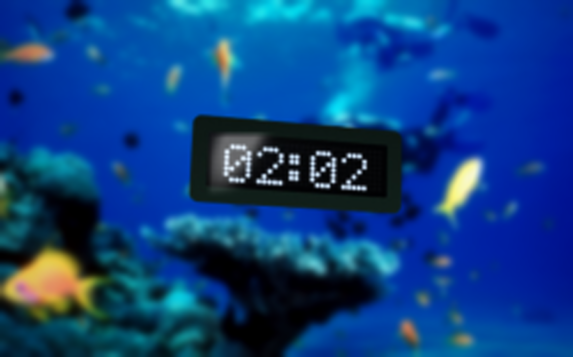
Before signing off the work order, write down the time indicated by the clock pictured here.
2:02
